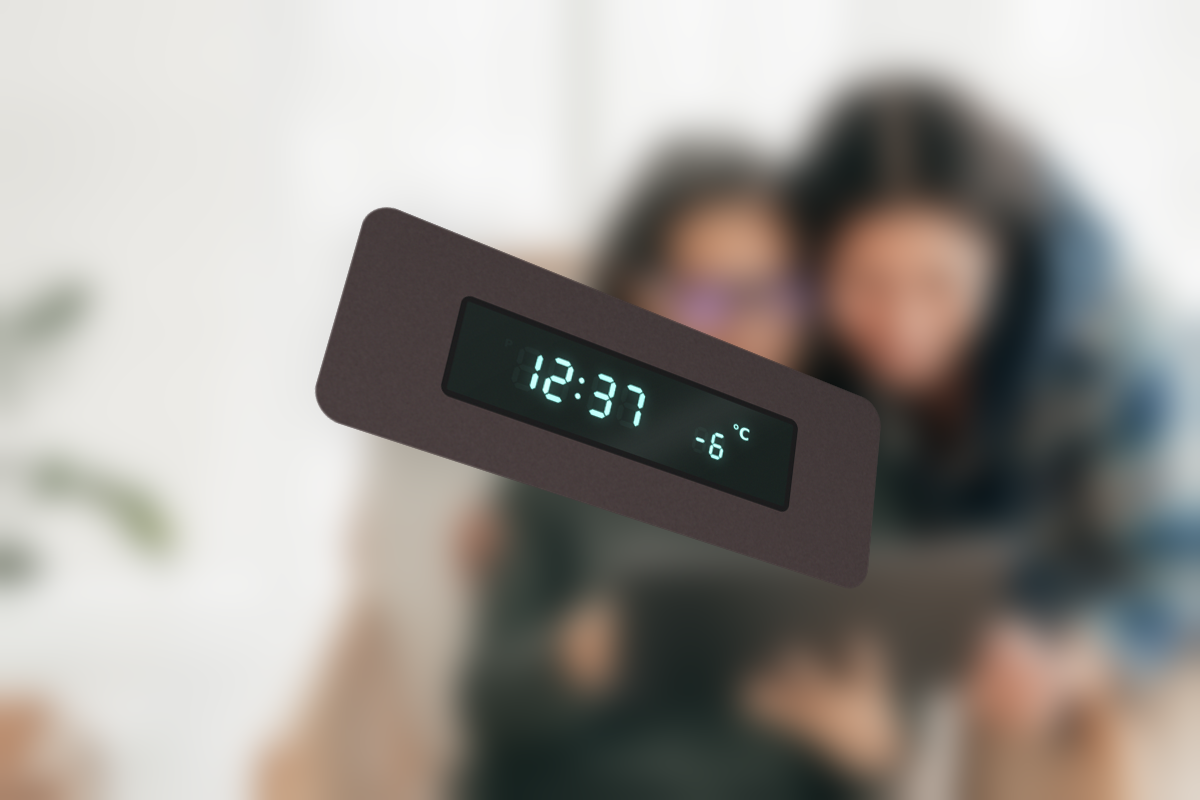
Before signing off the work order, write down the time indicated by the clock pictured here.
12:37
